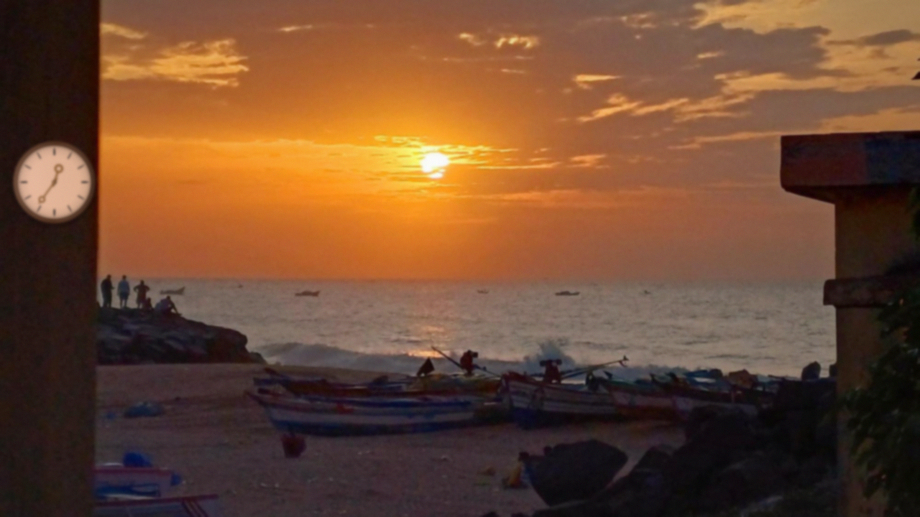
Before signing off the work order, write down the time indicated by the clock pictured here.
12:36
